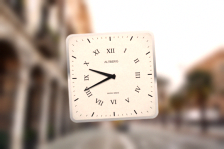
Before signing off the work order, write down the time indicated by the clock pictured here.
9:41
